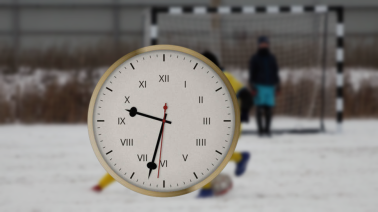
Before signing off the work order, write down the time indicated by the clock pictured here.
9:32:31
